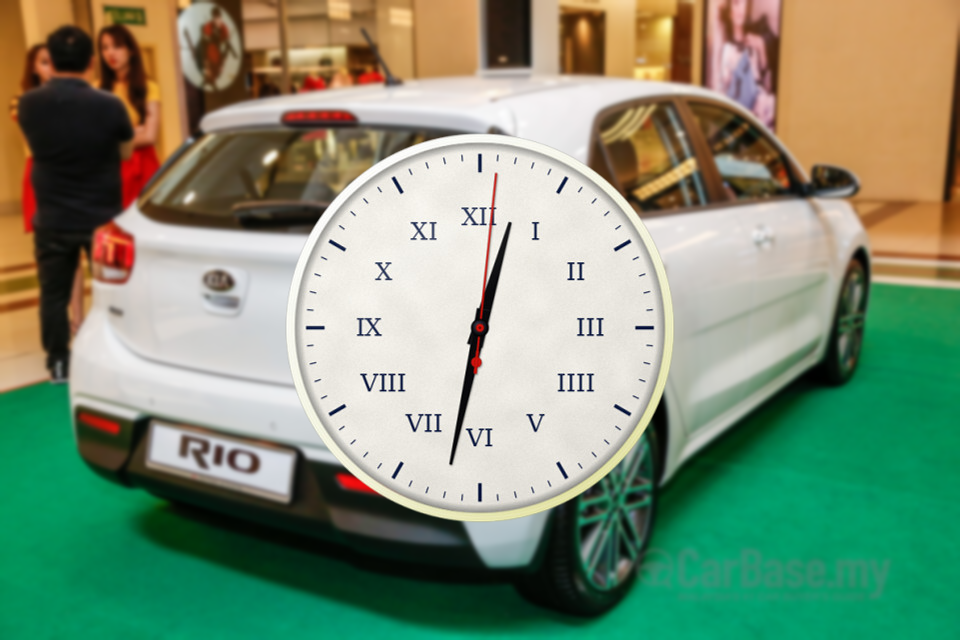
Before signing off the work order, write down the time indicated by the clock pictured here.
12:32:01
